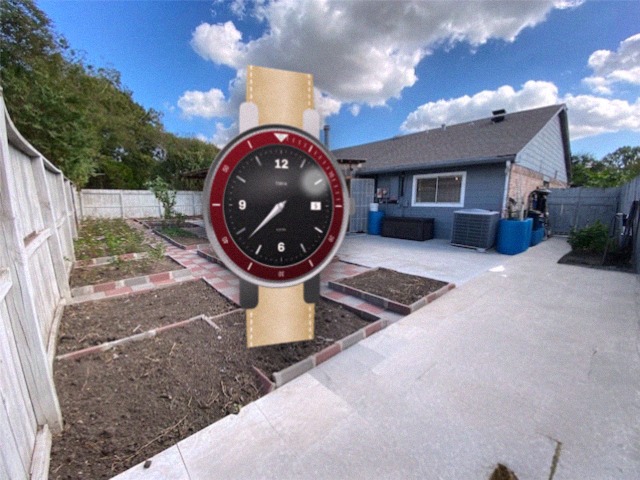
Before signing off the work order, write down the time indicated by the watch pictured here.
7:38
